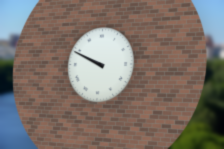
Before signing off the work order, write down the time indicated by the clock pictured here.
9:49
